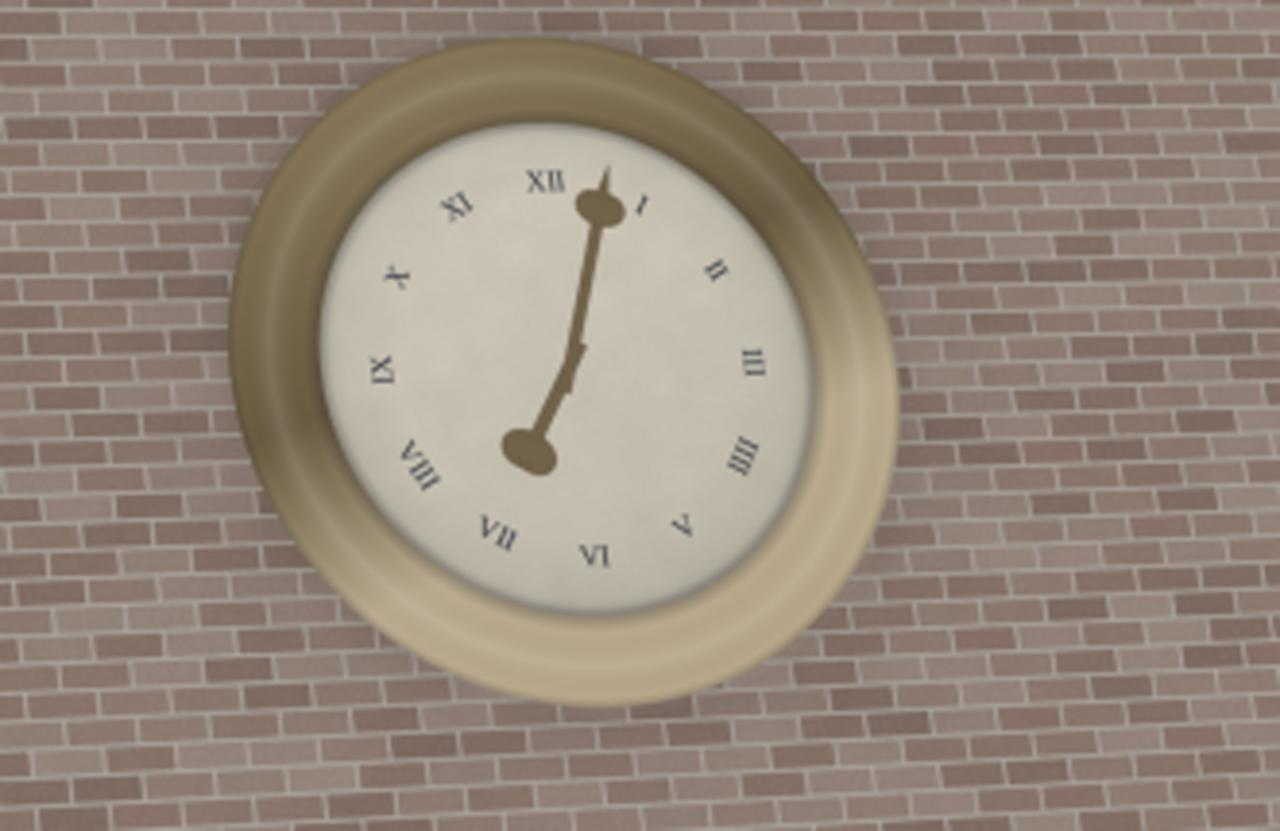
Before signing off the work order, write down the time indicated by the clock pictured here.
7:03
